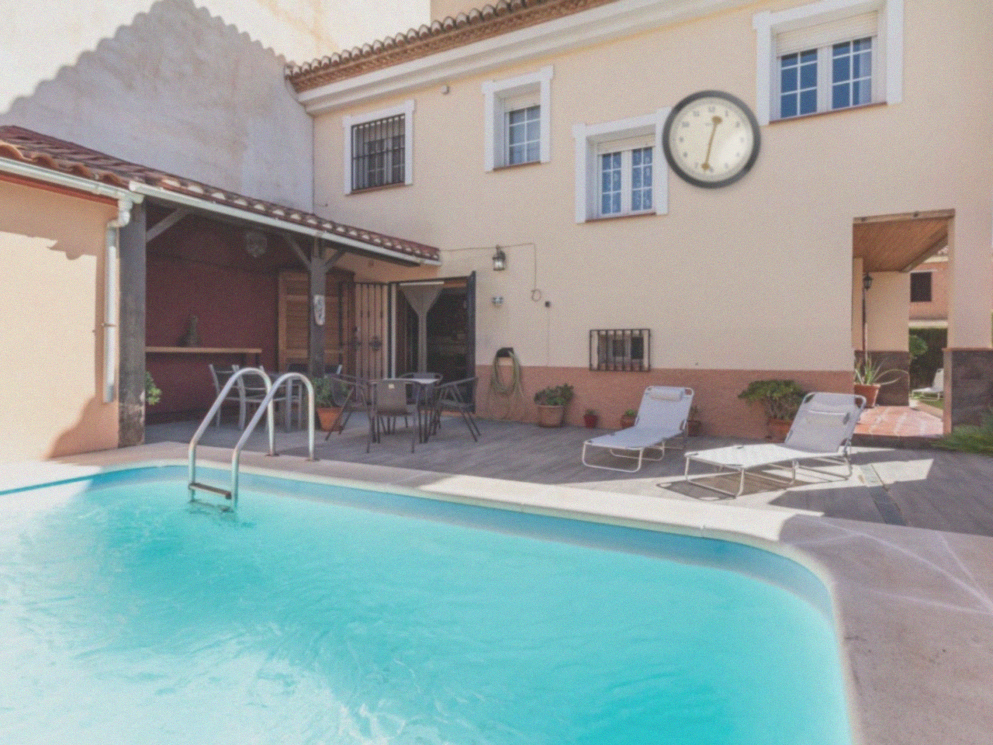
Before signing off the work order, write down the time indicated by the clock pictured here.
12:32
